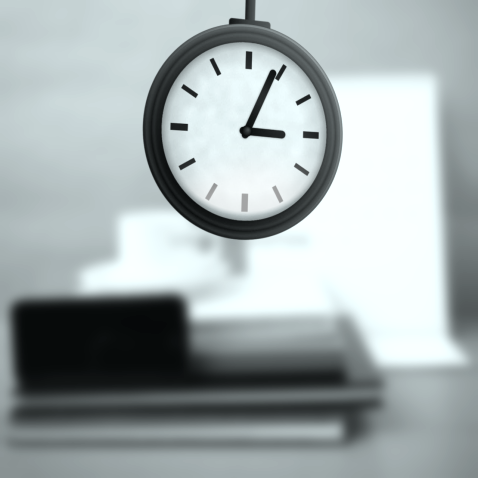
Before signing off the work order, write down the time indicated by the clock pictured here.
3:04
